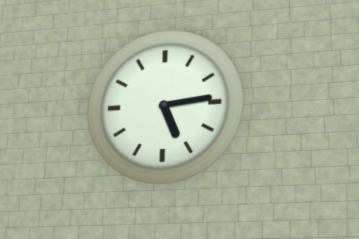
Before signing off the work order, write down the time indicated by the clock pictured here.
5:14
